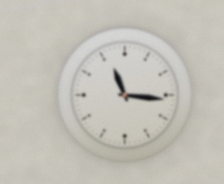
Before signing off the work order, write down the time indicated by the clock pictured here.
11:16
